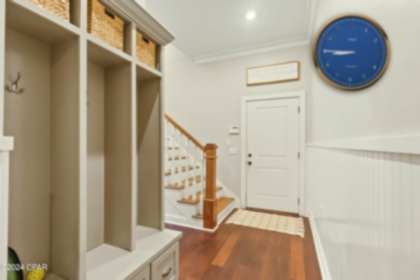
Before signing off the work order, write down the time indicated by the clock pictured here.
8:45
